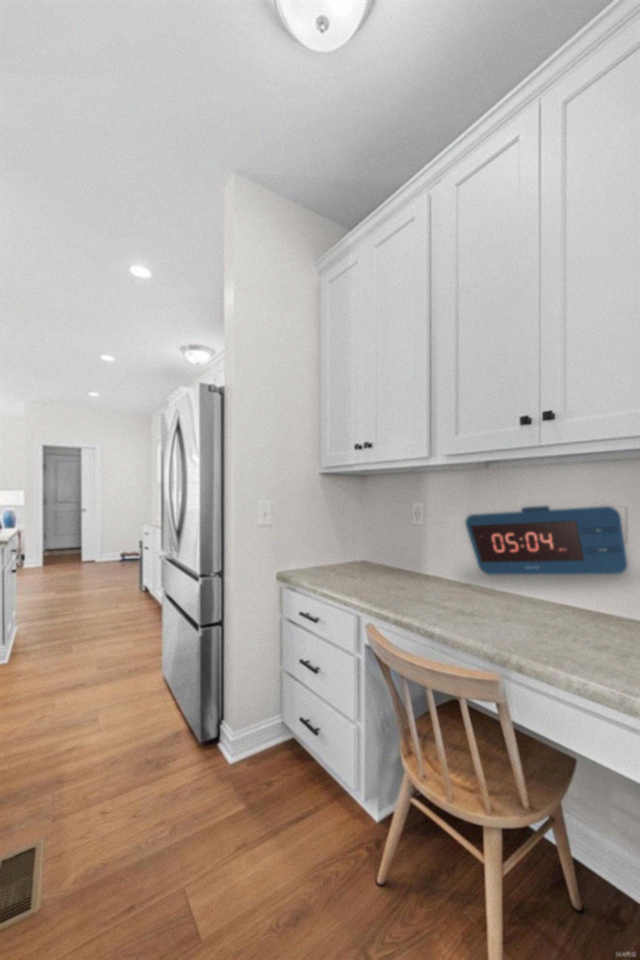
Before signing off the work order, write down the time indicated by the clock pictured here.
5:04
